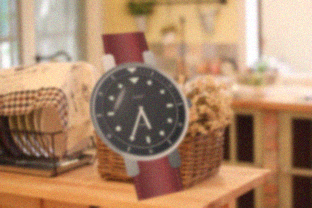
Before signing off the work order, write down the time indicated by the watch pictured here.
5:35
